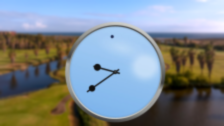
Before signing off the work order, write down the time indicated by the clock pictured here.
9:40
